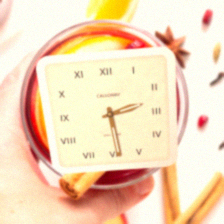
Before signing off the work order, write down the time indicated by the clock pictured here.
2:29
